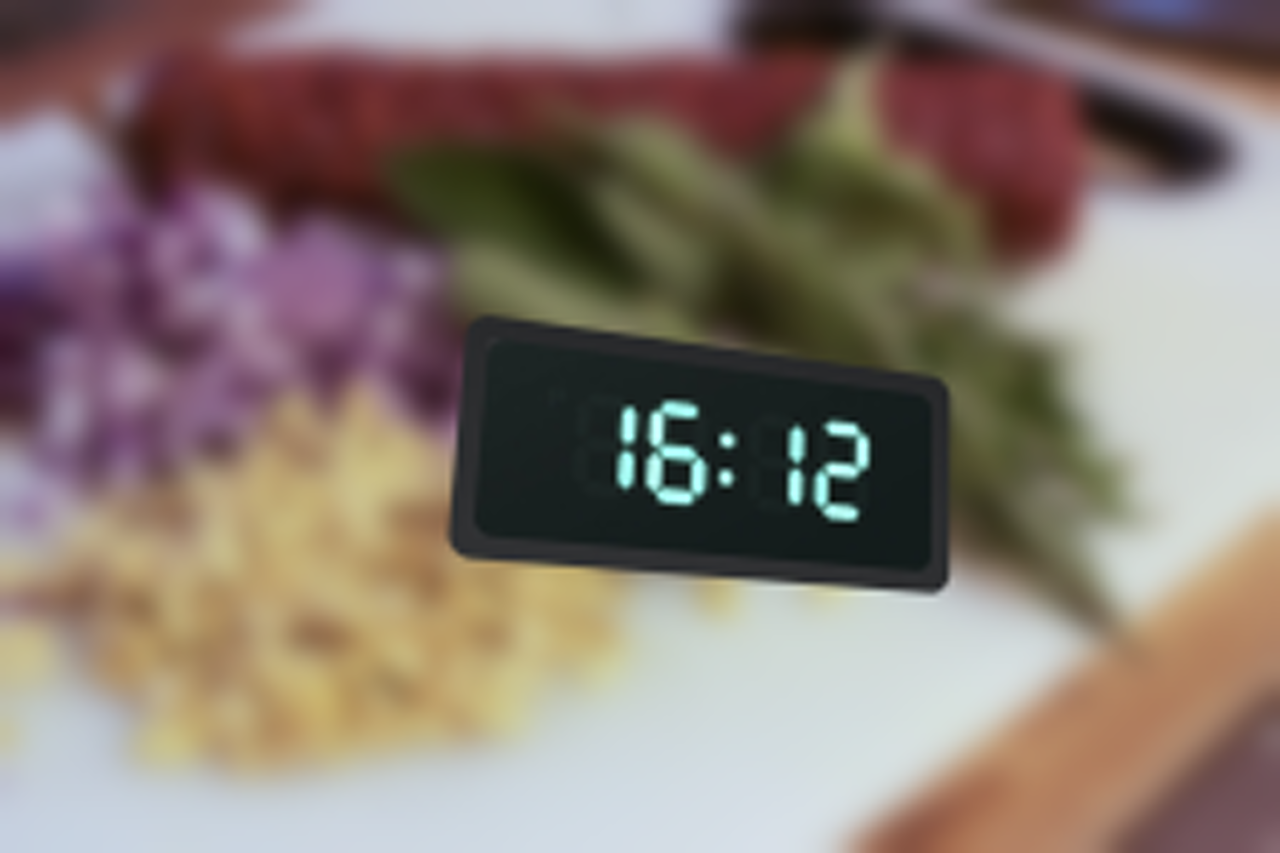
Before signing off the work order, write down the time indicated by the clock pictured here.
16:12
